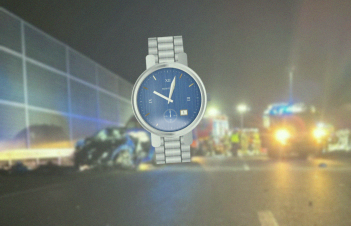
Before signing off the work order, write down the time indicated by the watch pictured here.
10:03
